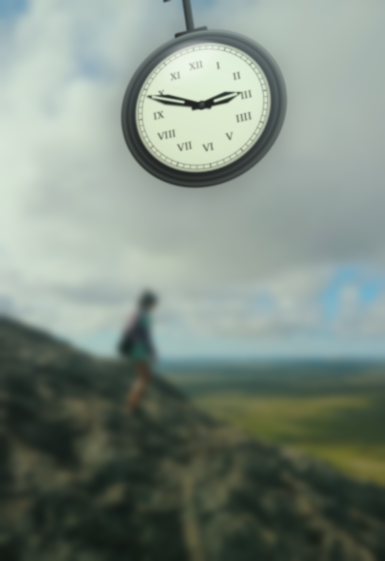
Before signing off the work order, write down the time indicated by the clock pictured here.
2:49
